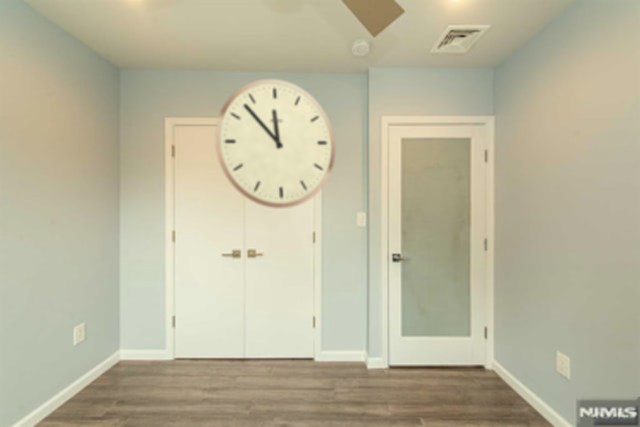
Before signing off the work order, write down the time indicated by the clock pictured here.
11:53
